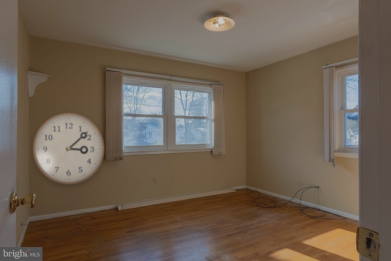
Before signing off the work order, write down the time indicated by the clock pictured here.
3:08
